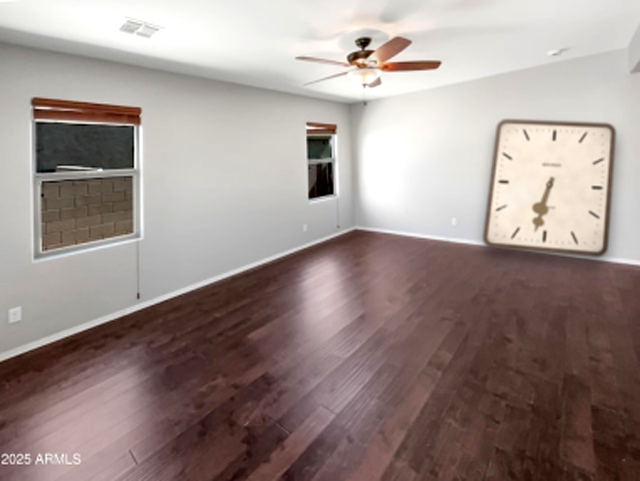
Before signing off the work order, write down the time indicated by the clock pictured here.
6:32
